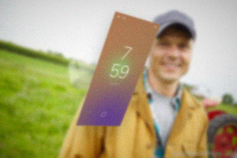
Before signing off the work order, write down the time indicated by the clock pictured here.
7:59
